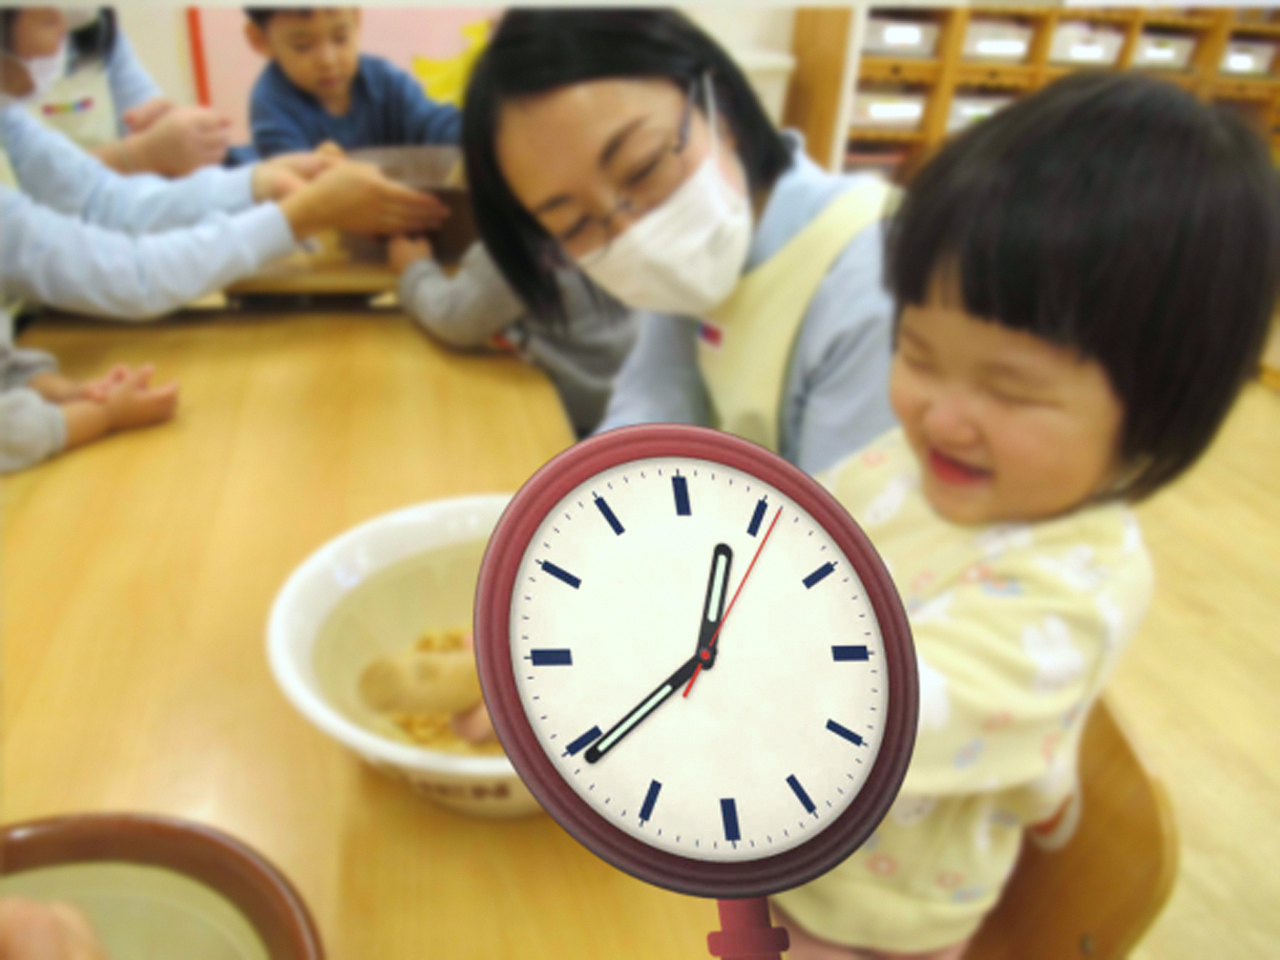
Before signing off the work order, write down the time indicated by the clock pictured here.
12:39:06
